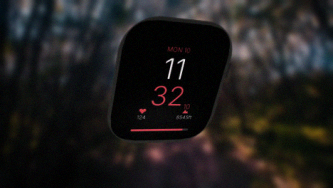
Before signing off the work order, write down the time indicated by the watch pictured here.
11:32:10
